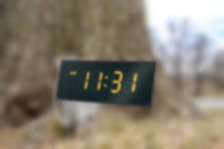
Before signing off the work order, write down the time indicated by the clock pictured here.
11:31
